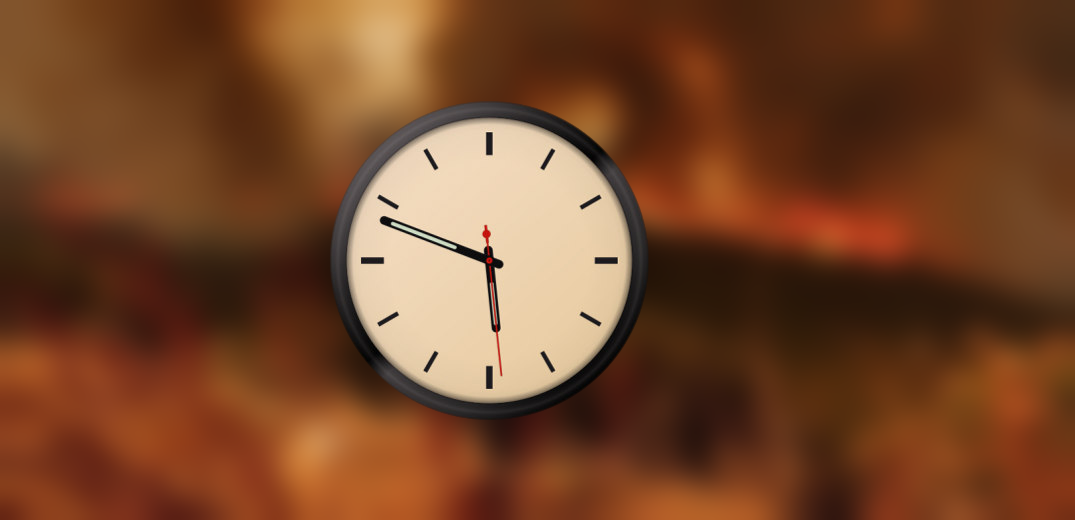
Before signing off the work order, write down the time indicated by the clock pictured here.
5:48:29
